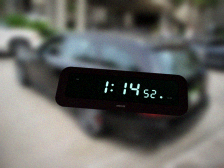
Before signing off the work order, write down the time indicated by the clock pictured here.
1:14:52
